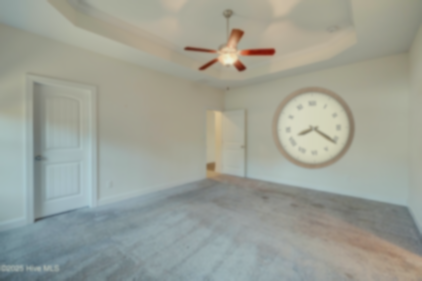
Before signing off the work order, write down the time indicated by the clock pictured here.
8:21
